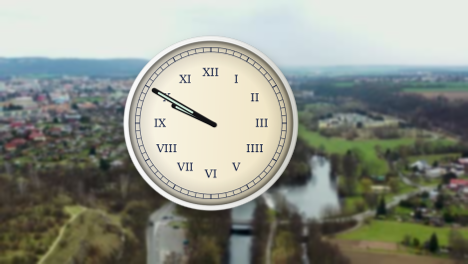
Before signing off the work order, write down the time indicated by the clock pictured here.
9:50
